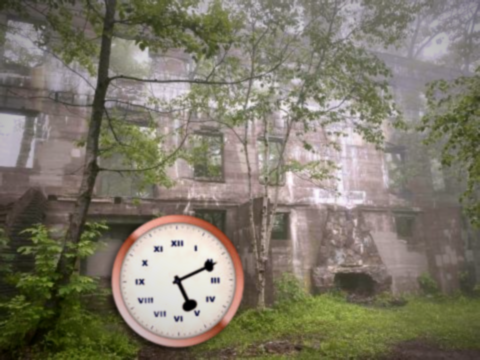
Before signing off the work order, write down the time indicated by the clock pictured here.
5:11
